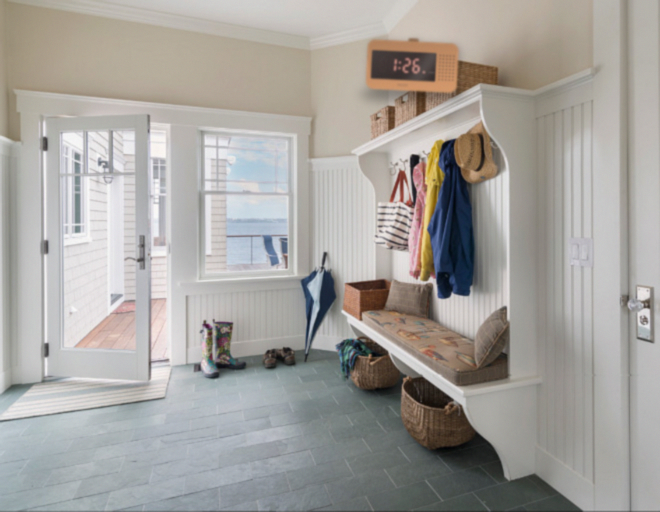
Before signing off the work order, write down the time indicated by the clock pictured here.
1:26
